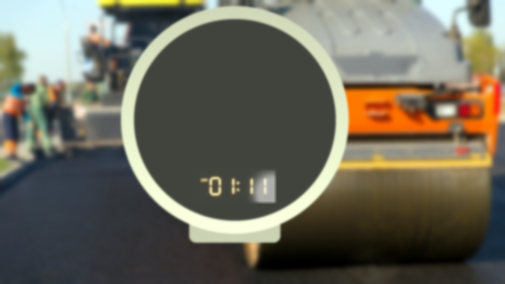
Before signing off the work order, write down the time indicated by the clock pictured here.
1:11
